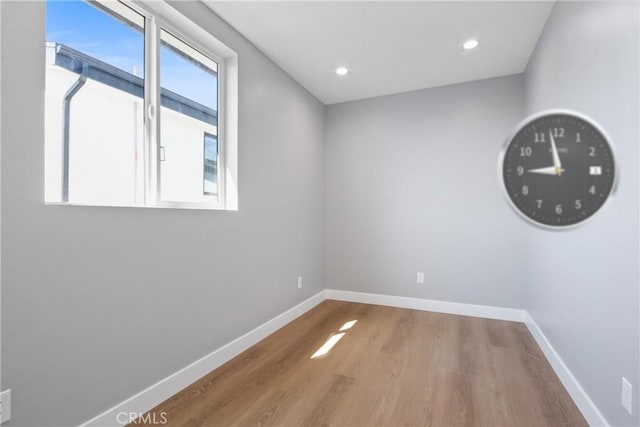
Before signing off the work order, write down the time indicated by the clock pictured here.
8:58
